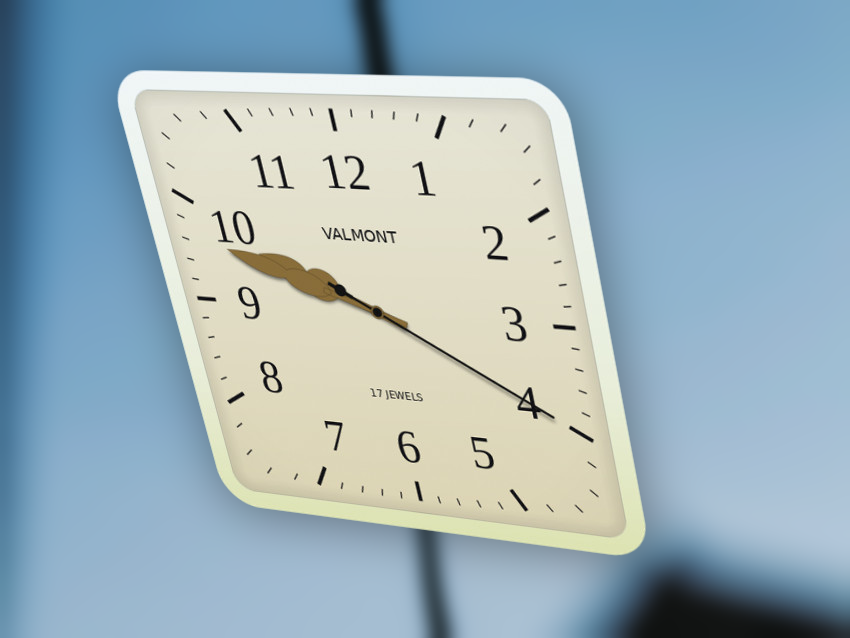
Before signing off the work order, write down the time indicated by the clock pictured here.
9:48:20
